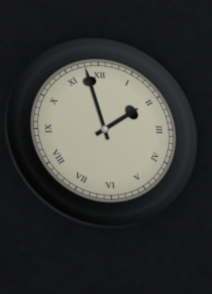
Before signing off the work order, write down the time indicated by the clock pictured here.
1:58
